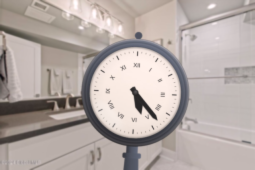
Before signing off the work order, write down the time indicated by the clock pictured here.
5:23
